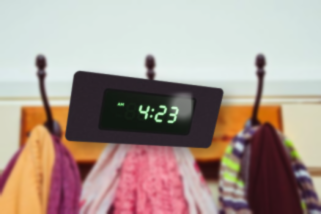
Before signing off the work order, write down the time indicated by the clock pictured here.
4:23
